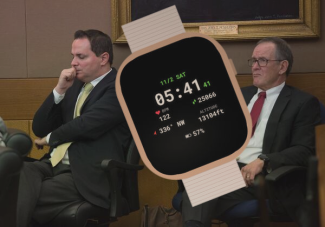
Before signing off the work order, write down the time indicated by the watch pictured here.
5:41
